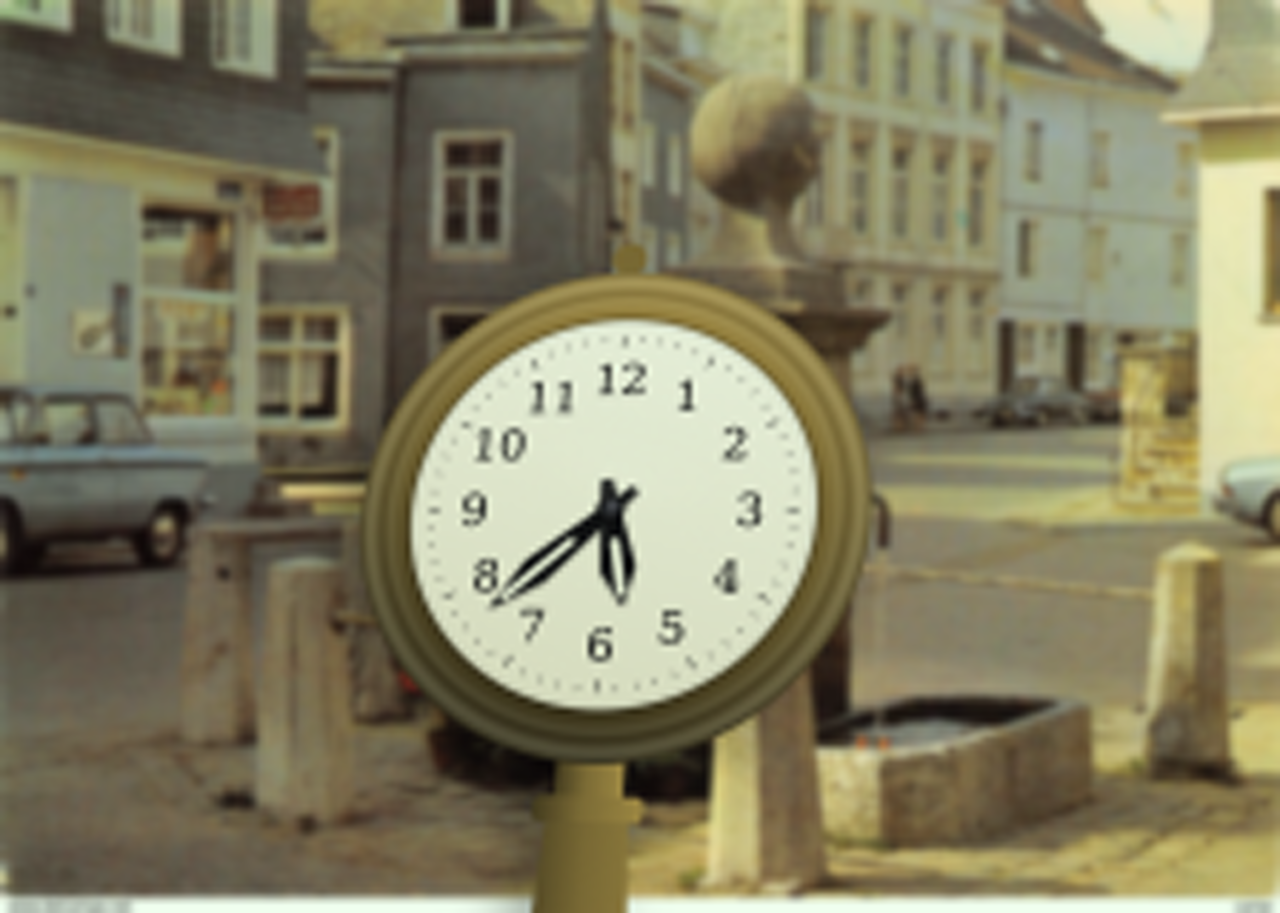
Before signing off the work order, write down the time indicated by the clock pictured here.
5:38
